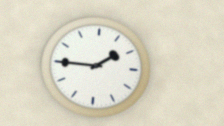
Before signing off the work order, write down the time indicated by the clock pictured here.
1:45
